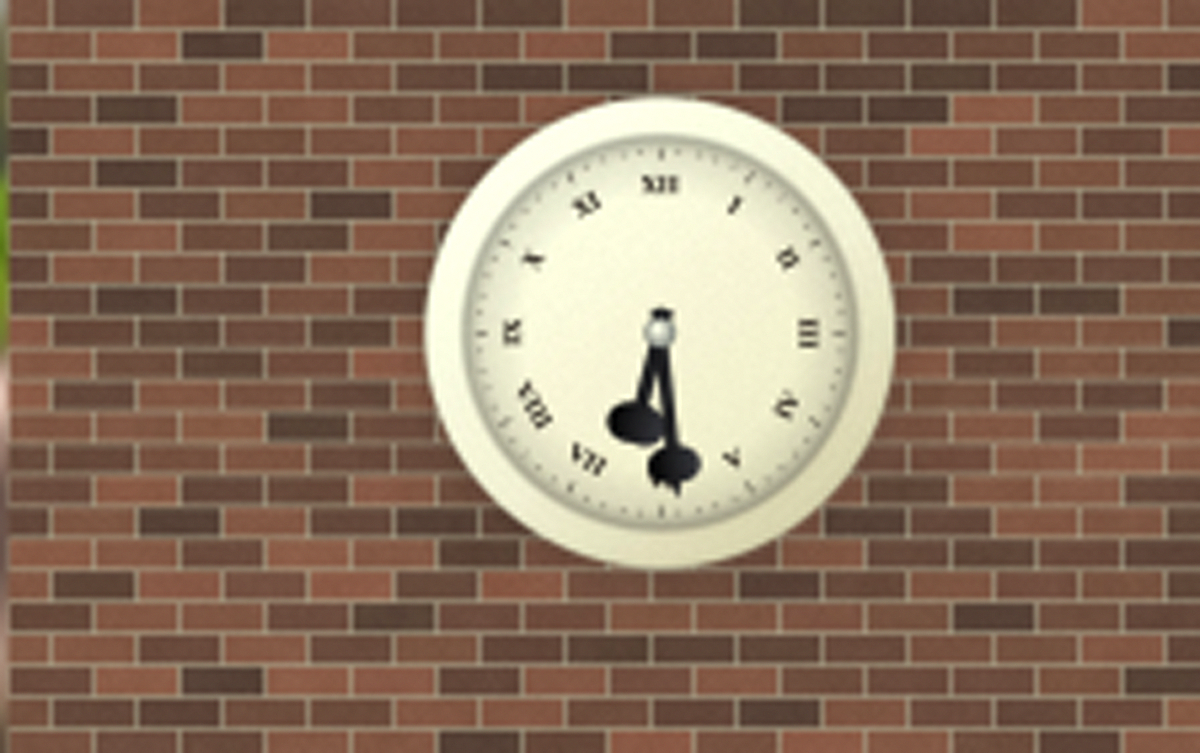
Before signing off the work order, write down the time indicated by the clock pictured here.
6:29
